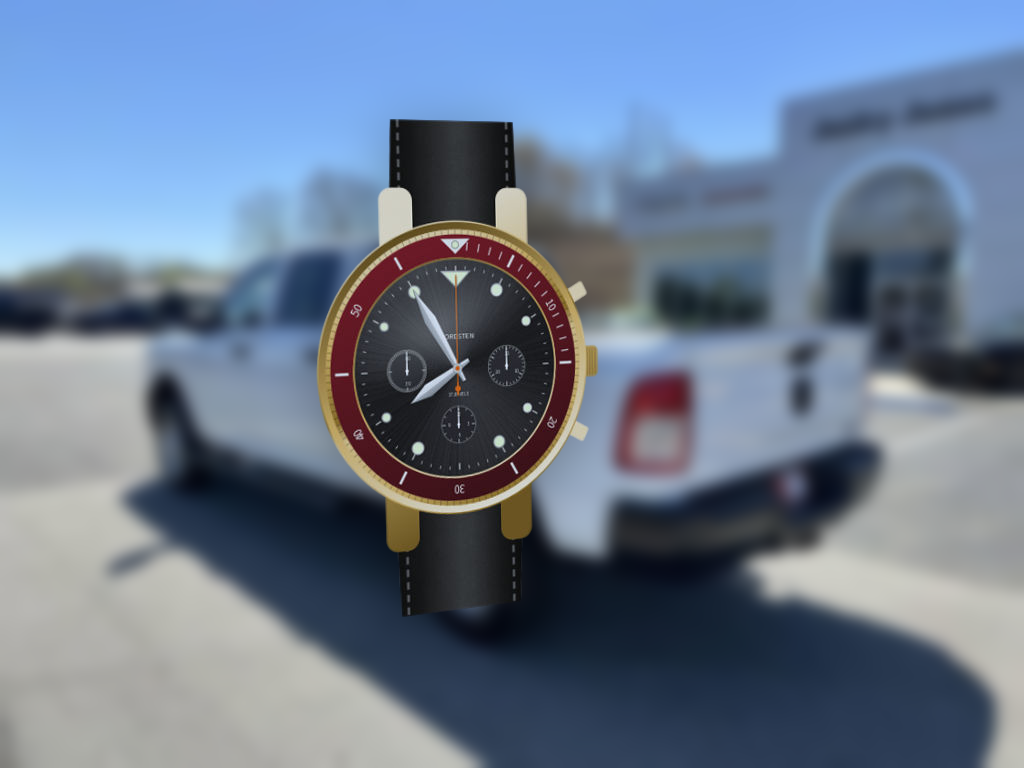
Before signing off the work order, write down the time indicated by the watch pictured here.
7:55
